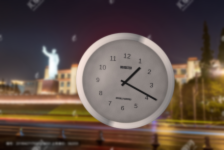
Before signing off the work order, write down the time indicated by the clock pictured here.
1:19
